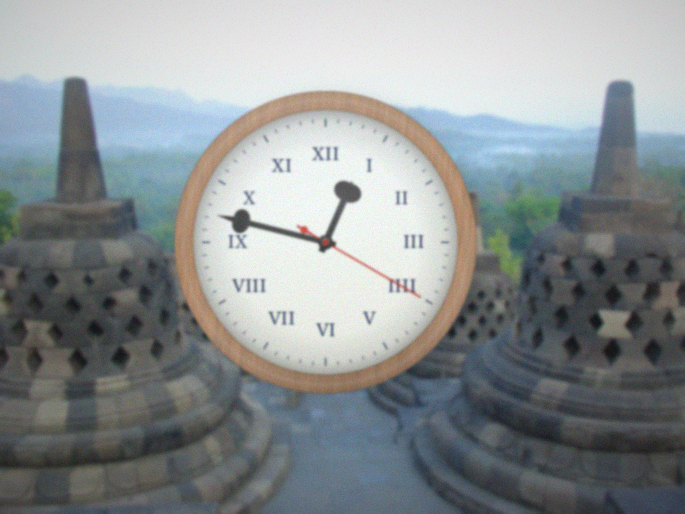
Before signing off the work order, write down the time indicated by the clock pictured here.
12:47:20
